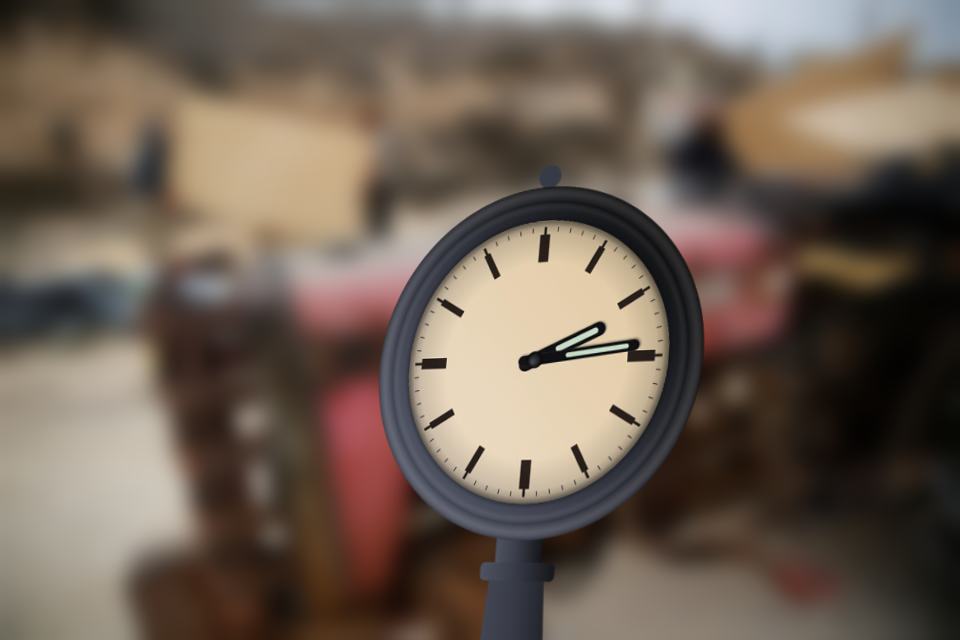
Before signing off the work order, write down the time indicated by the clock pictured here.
2:14
